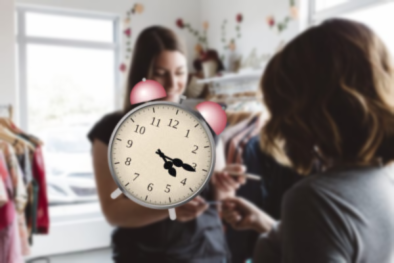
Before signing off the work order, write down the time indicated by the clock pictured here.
4:16
